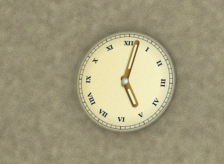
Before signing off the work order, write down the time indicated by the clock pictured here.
5:02
